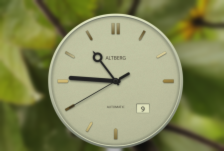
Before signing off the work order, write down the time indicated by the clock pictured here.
10:45:40
